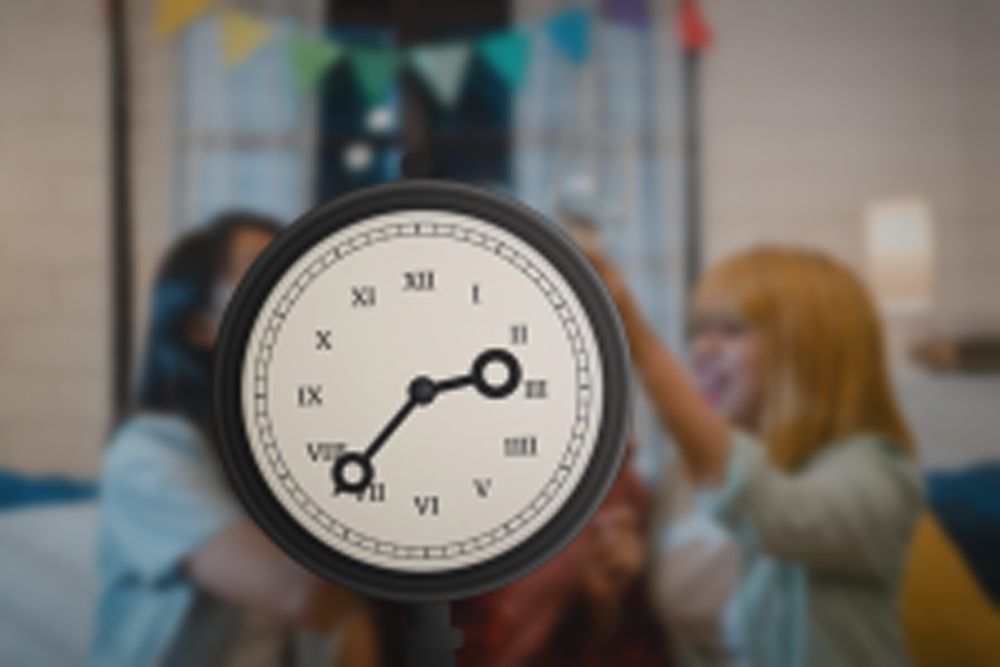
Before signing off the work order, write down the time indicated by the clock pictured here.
2:37
